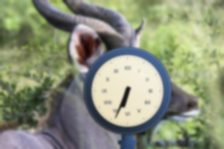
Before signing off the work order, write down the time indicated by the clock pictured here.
6:34
